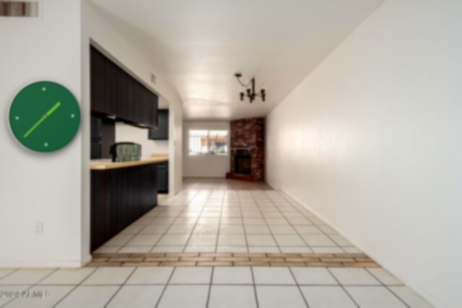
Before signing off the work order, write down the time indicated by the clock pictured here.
1:38
